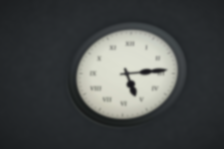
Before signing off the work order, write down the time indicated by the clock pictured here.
5:14
